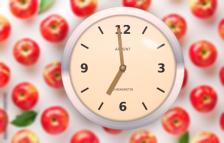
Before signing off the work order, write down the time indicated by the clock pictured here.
6:59
